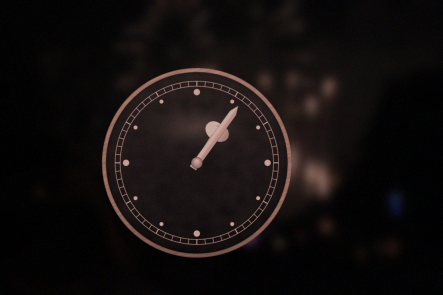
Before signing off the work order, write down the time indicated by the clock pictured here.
1:06
